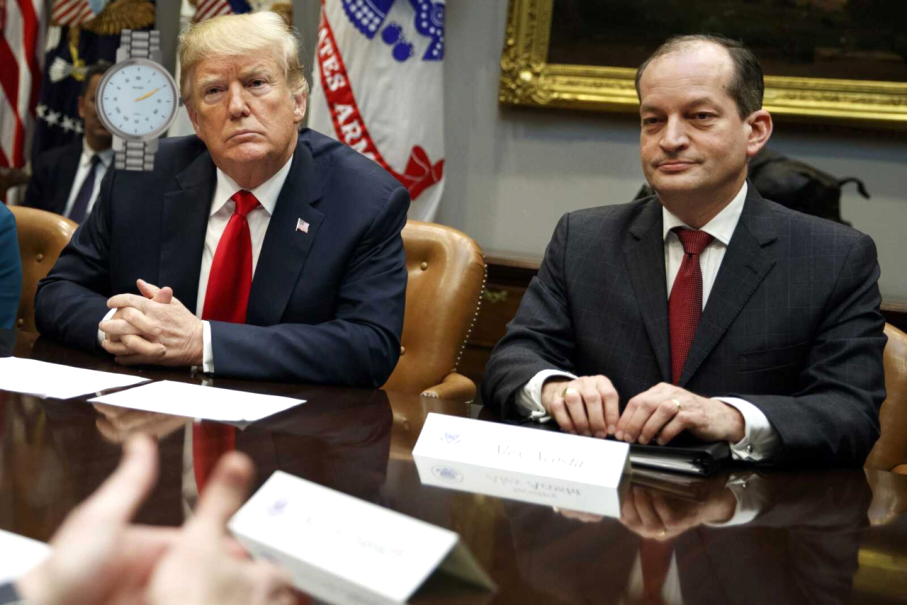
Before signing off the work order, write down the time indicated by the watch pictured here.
2:10
